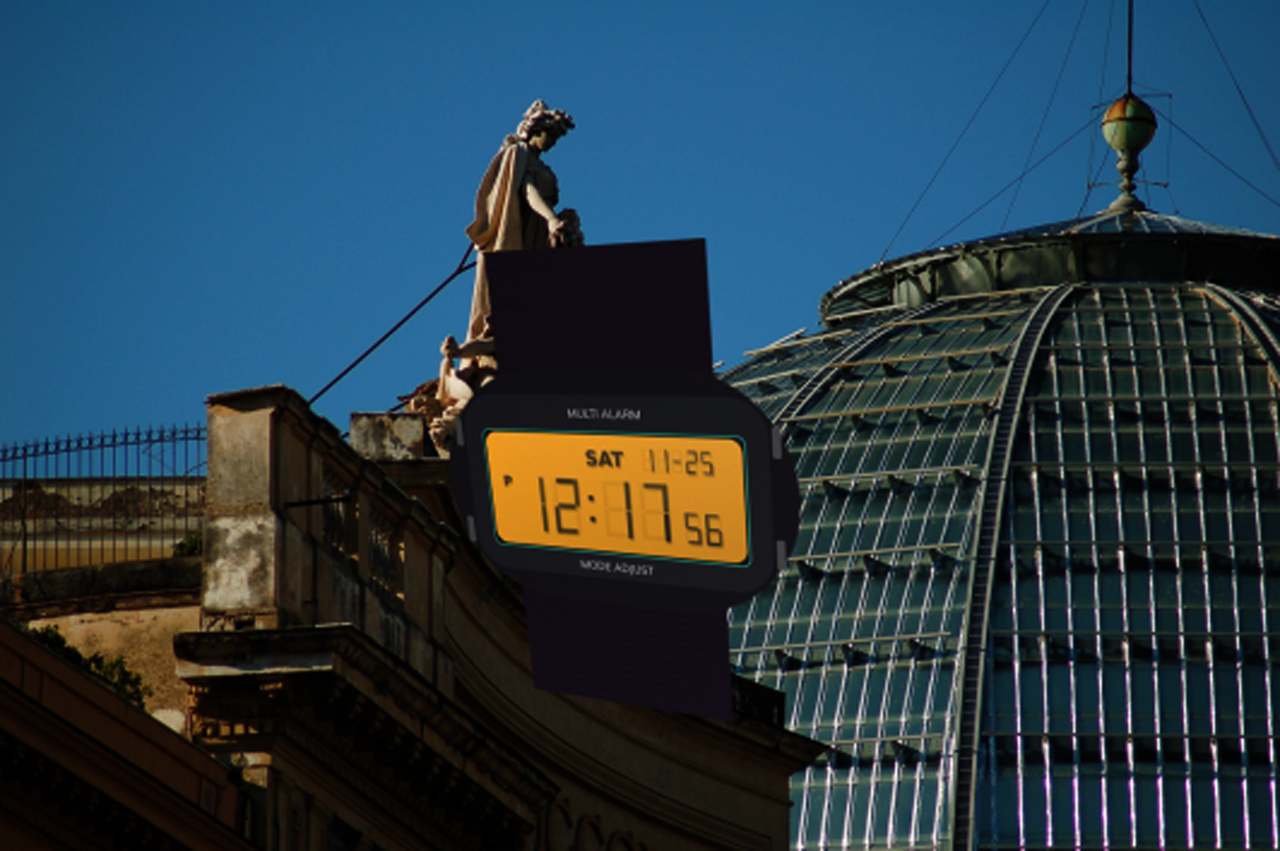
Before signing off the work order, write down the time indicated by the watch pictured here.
12:17:56
